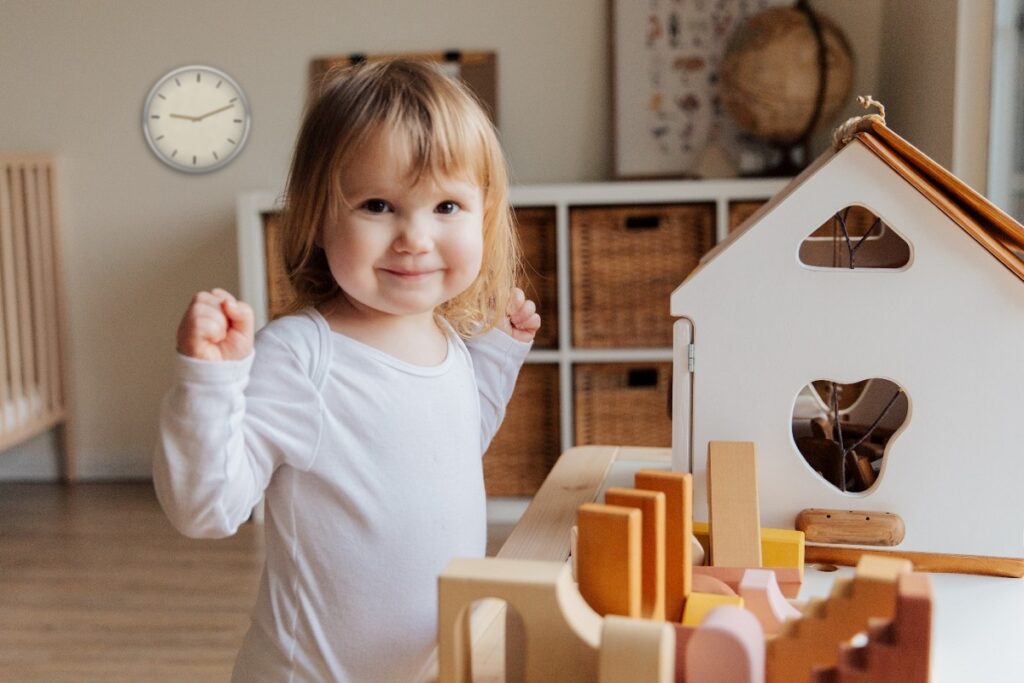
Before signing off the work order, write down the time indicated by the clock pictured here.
9:11
